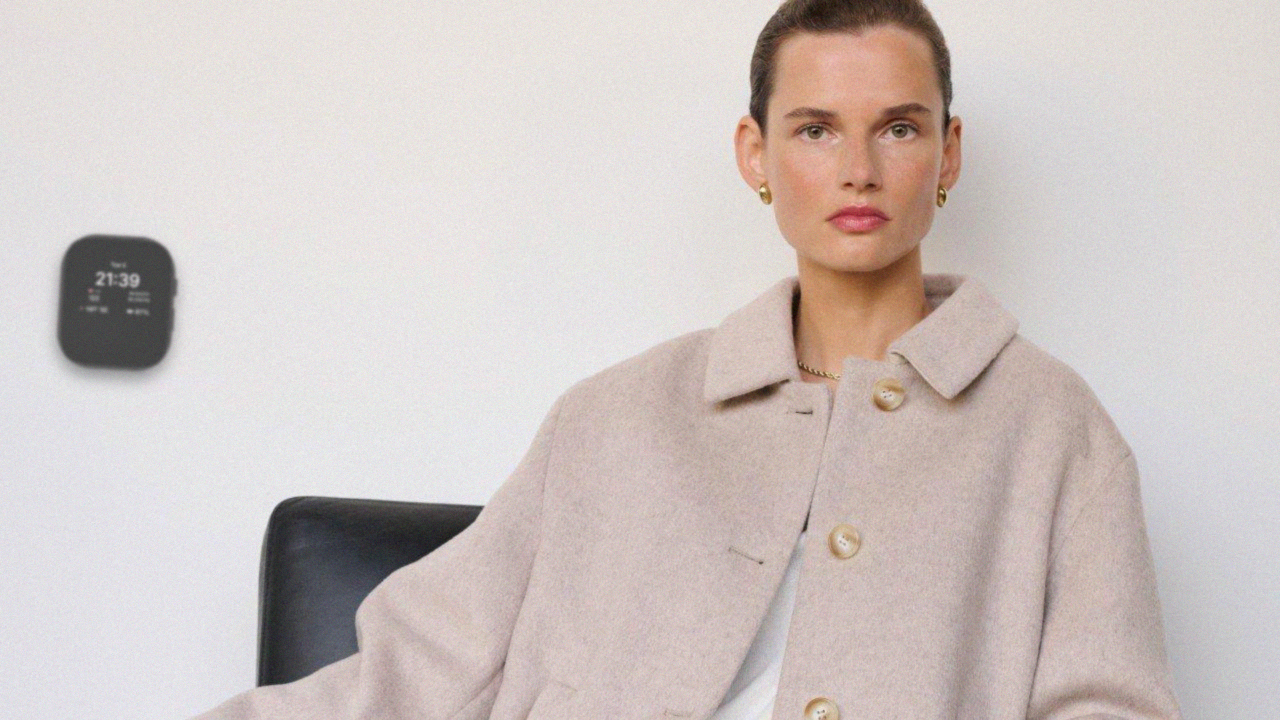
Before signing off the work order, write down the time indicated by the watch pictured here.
21:39
